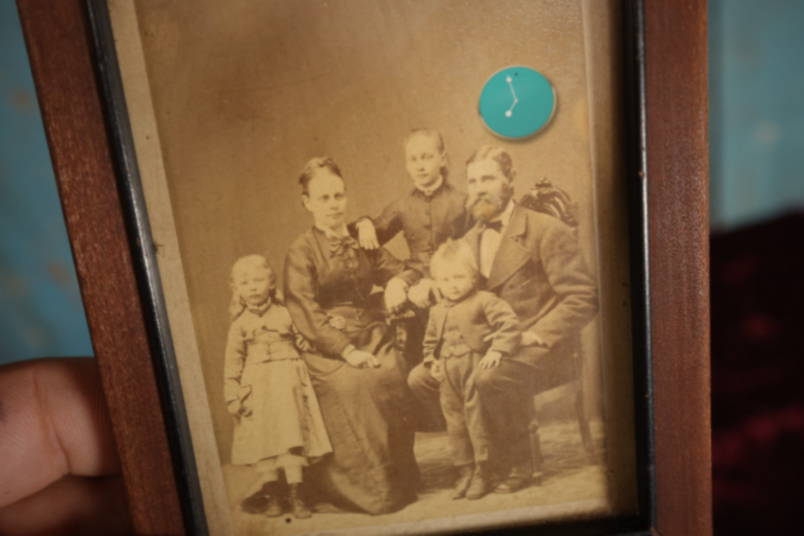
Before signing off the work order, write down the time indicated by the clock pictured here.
6:57
